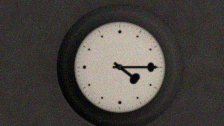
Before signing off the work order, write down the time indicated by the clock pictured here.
4:15
